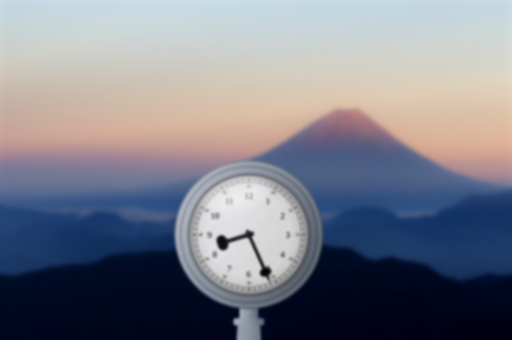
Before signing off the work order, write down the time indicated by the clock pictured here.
8:26
